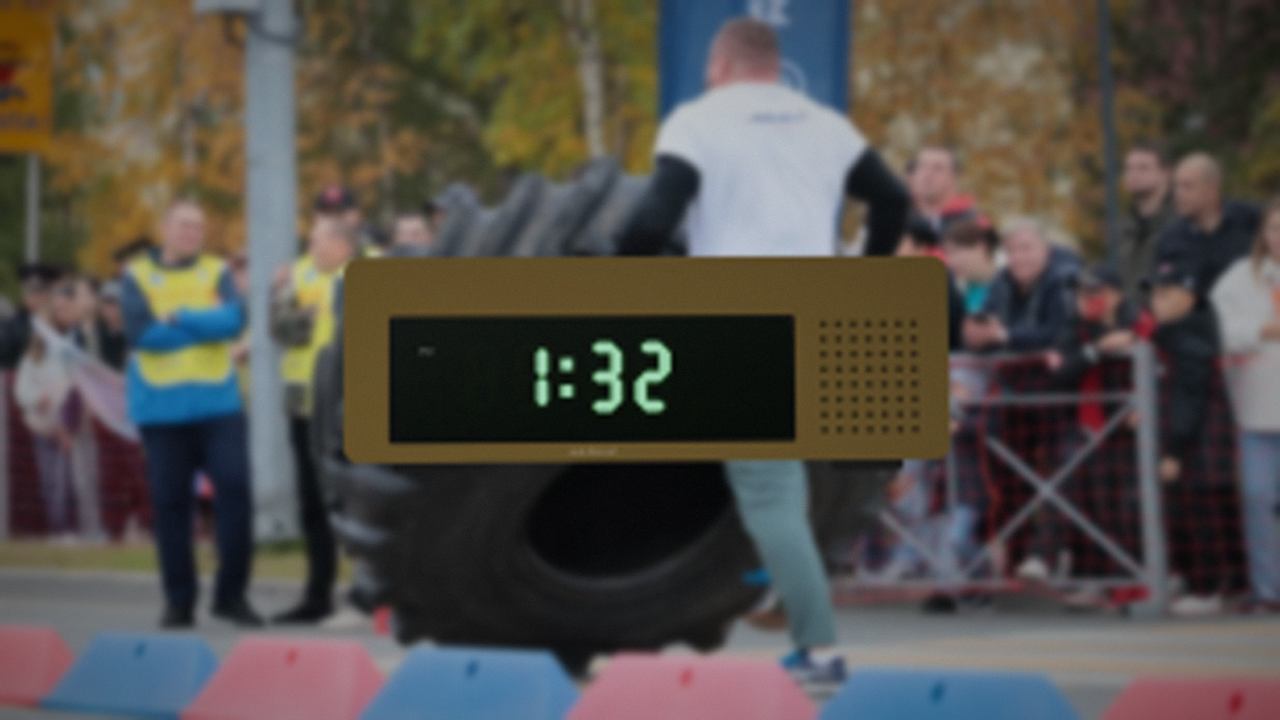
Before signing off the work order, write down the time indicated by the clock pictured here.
1:32
